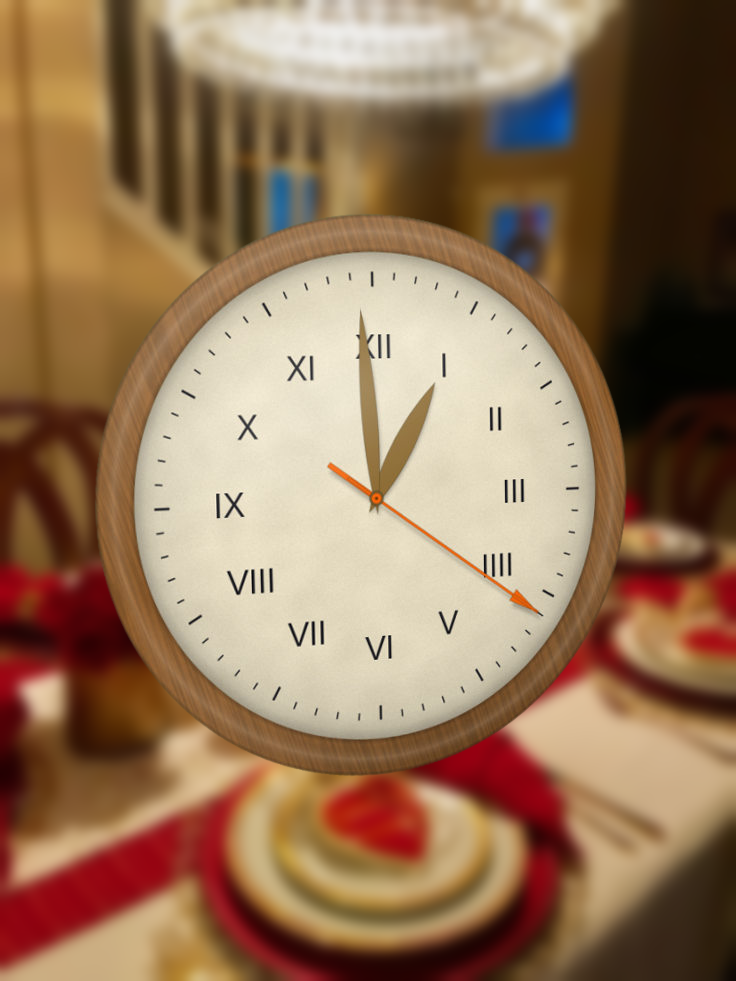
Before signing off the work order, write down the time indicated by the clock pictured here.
12:59:21
